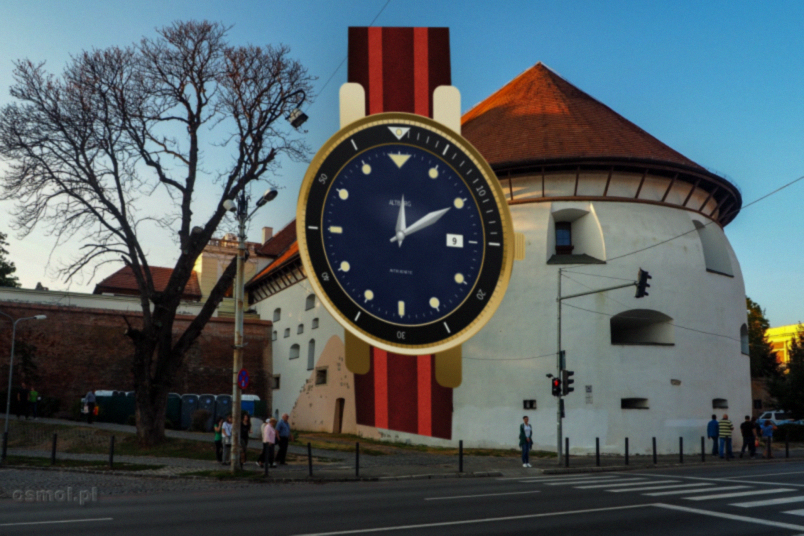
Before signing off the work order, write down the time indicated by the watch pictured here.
12:10
